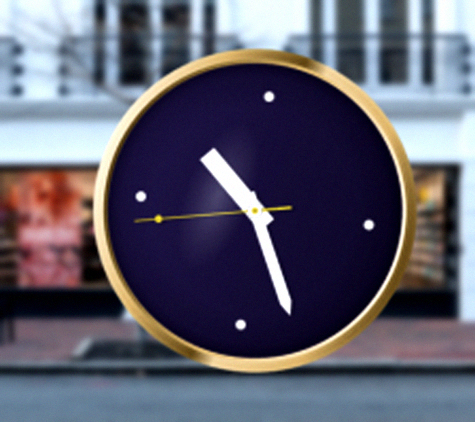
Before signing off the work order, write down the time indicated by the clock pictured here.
10:25:43
